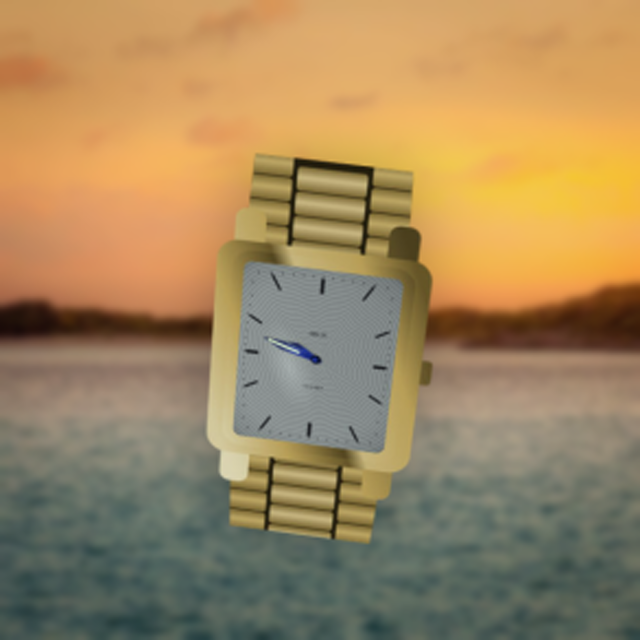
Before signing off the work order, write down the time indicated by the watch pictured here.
9:48
